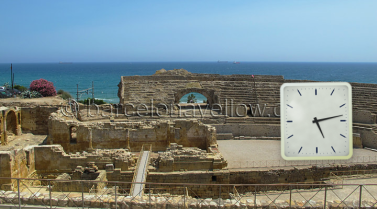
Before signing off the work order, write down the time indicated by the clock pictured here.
5:13
